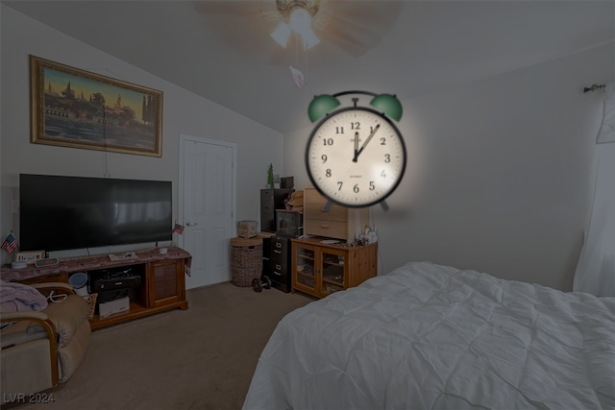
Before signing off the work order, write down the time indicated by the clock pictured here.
12:06
